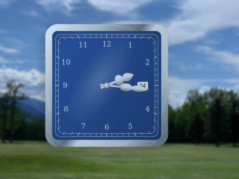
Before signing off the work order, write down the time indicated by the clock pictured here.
2:16
